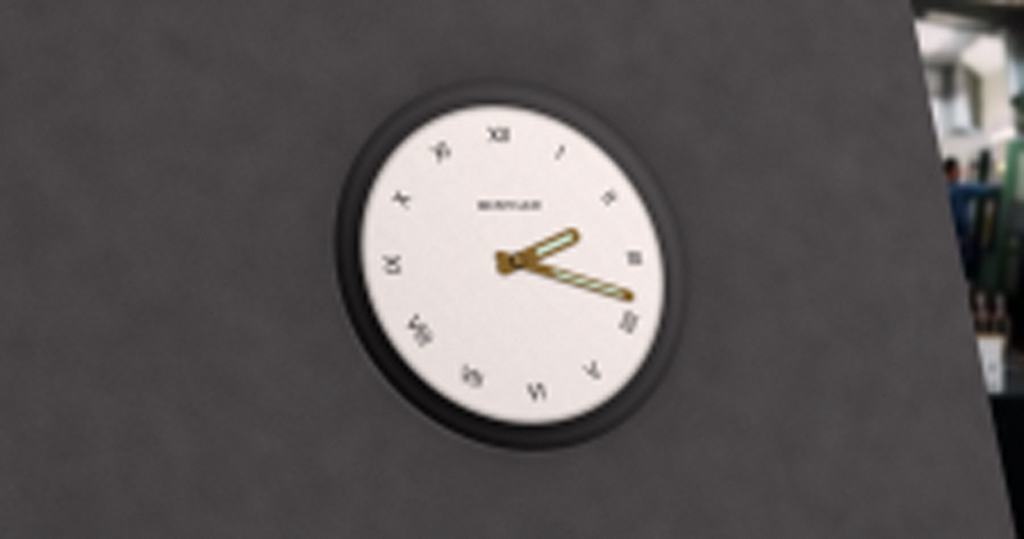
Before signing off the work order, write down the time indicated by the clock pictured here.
2:18
